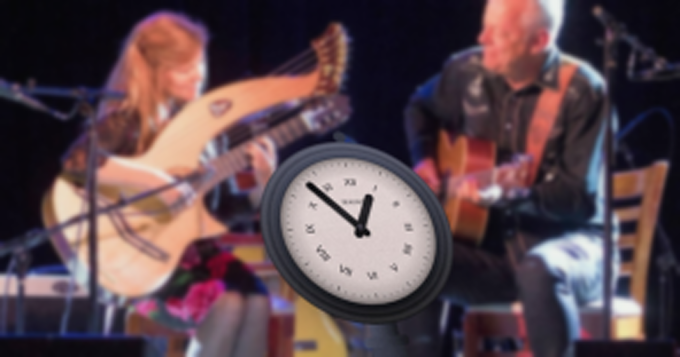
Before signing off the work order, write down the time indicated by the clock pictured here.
12:53
